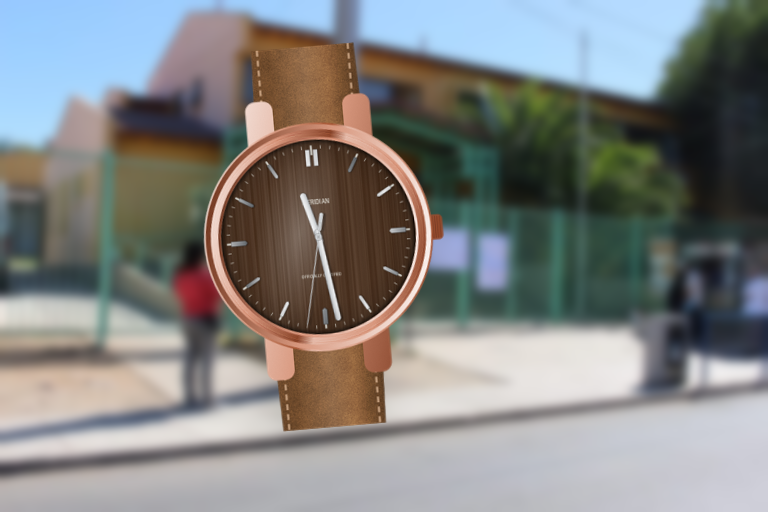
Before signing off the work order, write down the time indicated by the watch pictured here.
11:28:32
